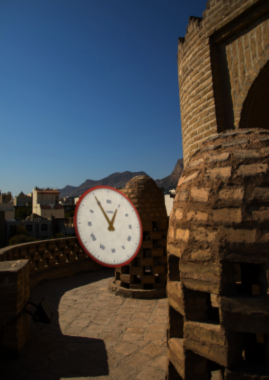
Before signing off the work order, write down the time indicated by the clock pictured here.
12:55
